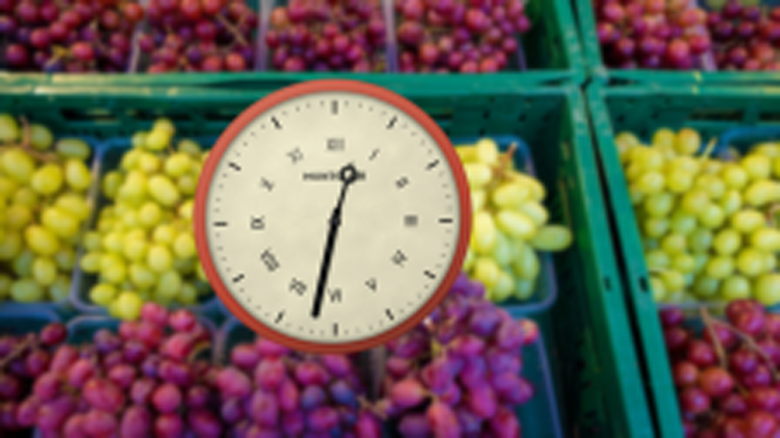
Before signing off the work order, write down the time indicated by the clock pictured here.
12:32
